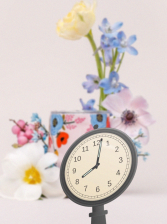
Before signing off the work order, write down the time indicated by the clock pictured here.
8:02
